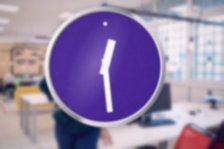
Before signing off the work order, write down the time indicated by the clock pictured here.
12:29
